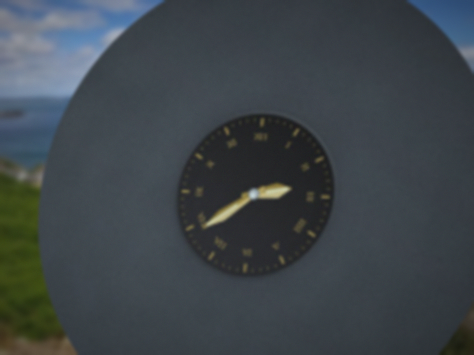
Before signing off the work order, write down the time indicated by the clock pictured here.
2:39
